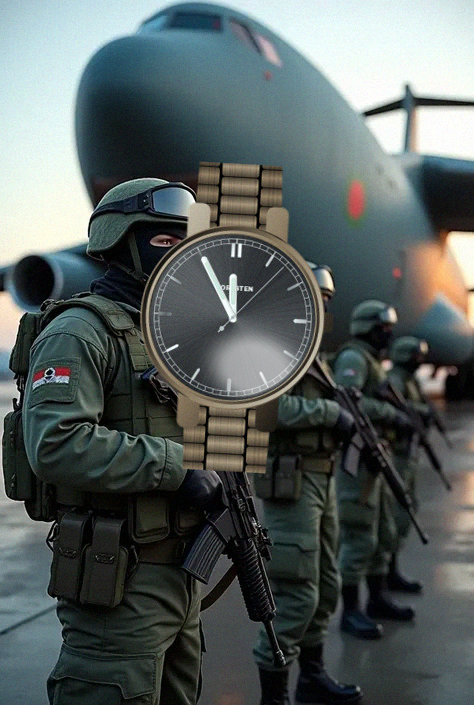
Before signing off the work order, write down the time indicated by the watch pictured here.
11:55:07
